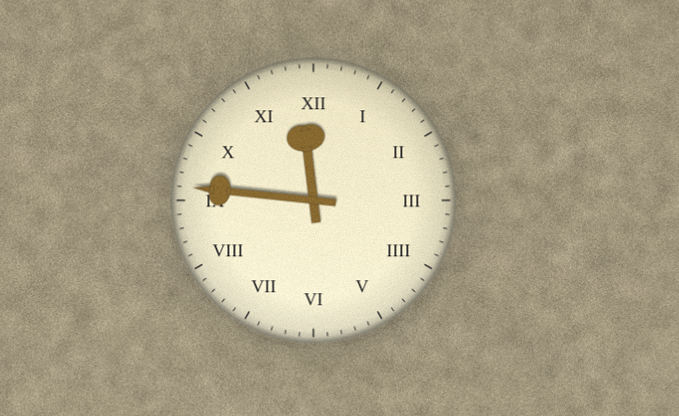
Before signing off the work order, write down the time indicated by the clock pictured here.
11:46
